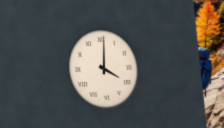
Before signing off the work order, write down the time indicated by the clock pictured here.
4:01
